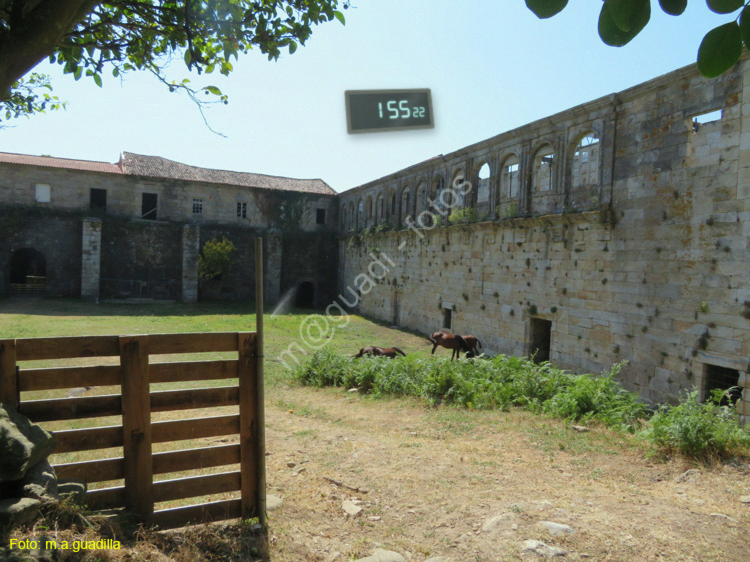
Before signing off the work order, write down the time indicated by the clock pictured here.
1:55
